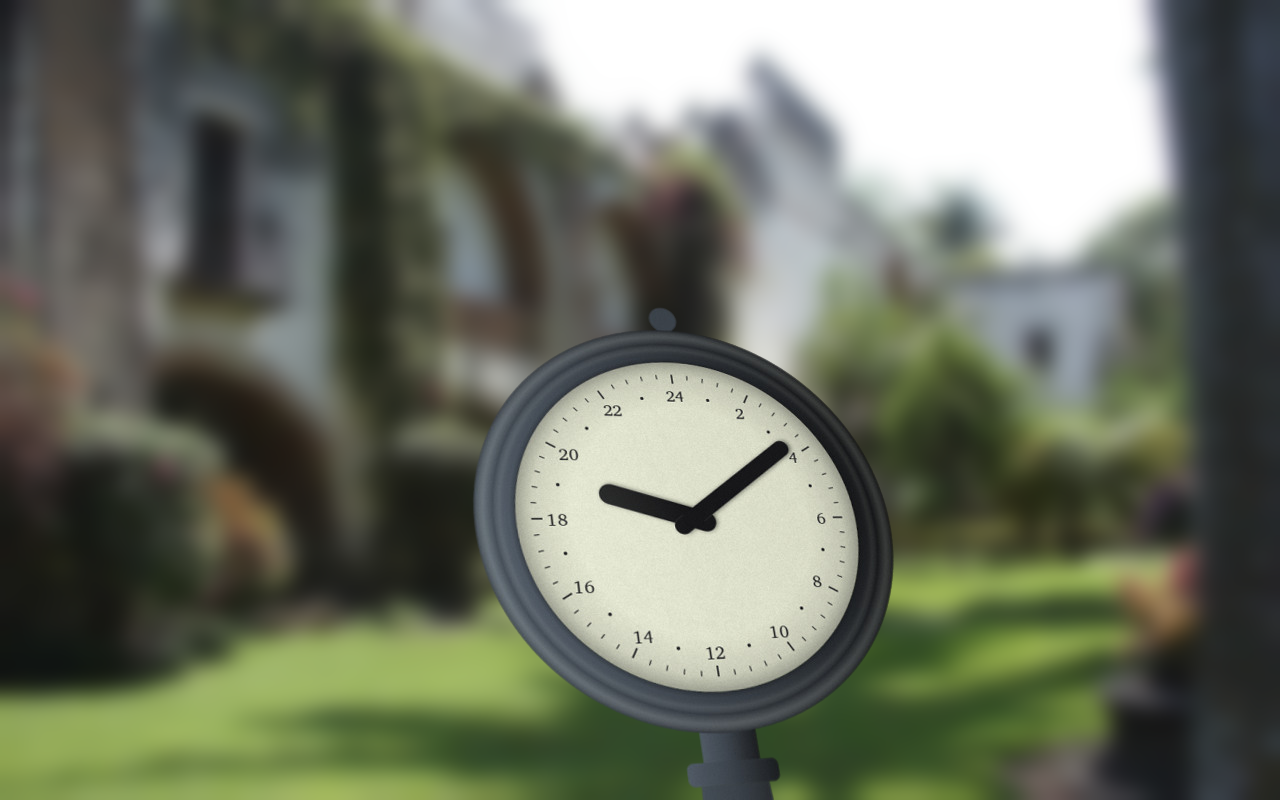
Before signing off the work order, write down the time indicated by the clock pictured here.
19:09
